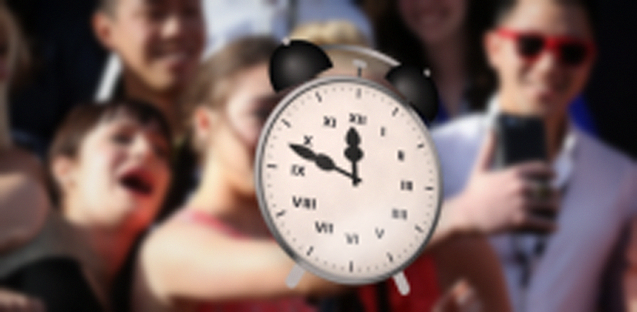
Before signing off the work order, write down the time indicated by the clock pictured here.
11:48
